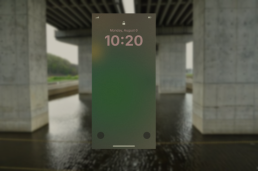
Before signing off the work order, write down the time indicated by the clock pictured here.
10:20
